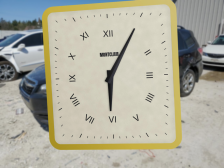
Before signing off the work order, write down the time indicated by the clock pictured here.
6:05
